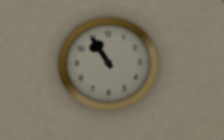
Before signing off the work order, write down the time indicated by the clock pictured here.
10:55
